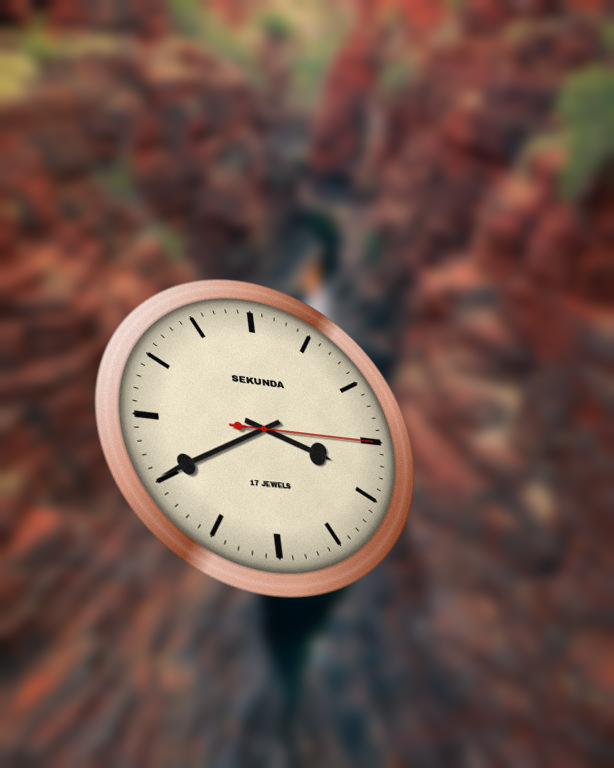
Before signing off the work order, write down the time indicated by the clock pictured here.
3:40:15
